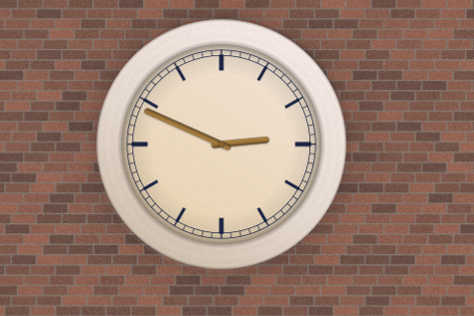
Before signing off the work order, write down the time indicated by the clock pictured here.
2:49
